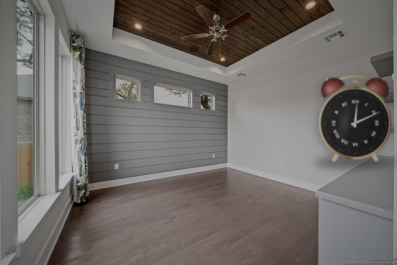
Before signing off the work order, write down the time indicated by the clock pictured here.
12:11
